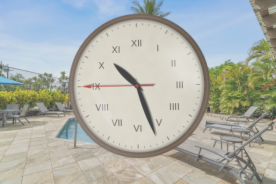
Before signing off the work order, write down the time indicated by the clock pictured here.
10:26:45
